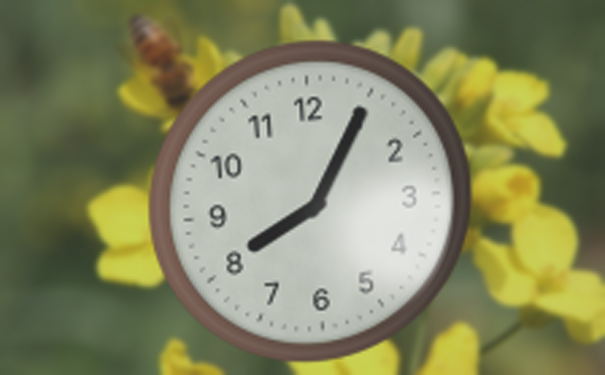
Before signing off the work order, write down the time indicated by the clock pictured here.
8:05
